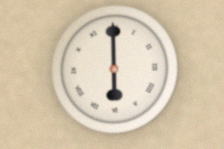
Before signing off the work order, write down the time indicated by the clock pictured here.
6:00
